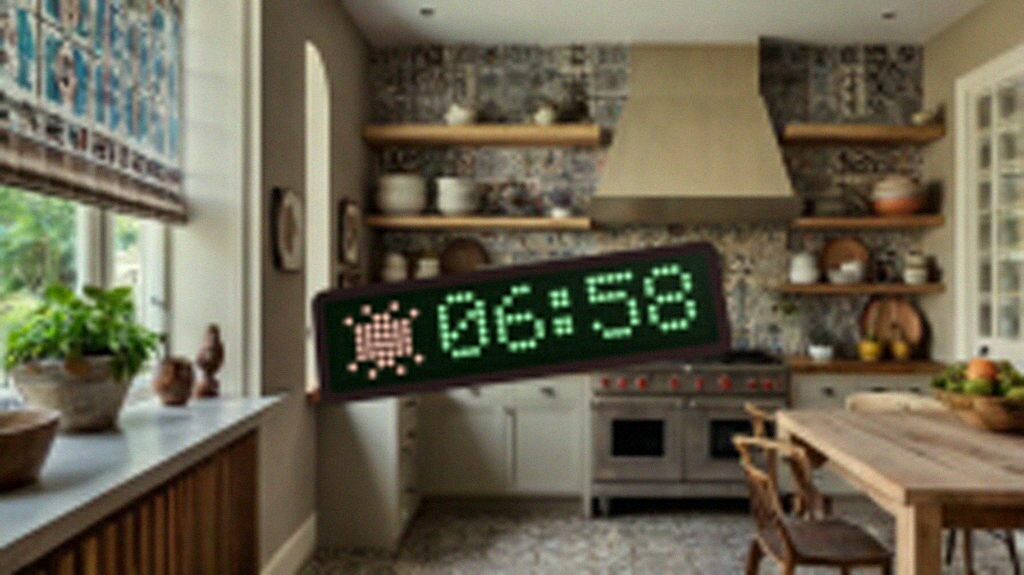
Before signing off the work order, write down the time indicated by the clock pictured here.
6:58
